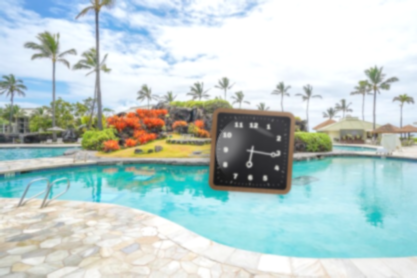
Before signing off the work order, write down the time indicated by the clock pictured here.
6:16
